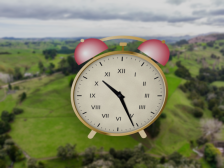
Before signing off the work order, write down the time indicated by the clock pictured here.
10:26
